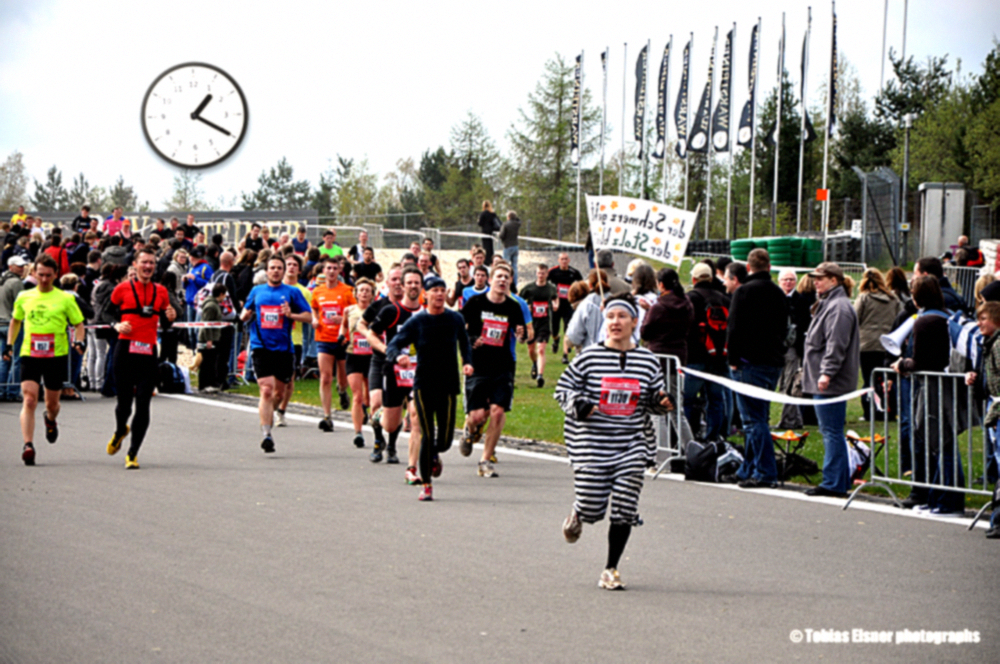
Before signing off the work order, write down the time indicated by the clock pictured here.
1:20
